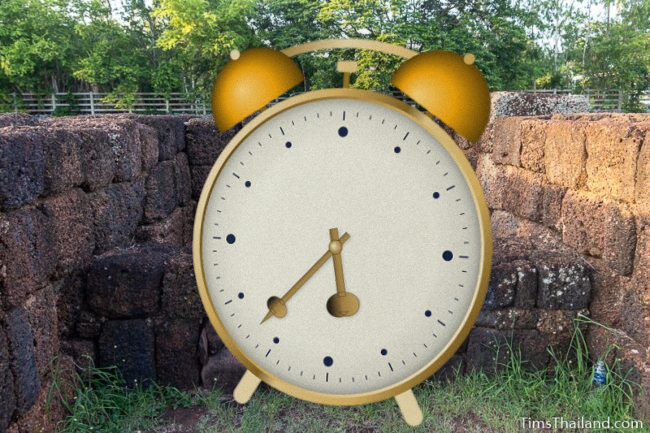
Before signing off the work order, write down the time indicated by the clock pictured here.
5:37
